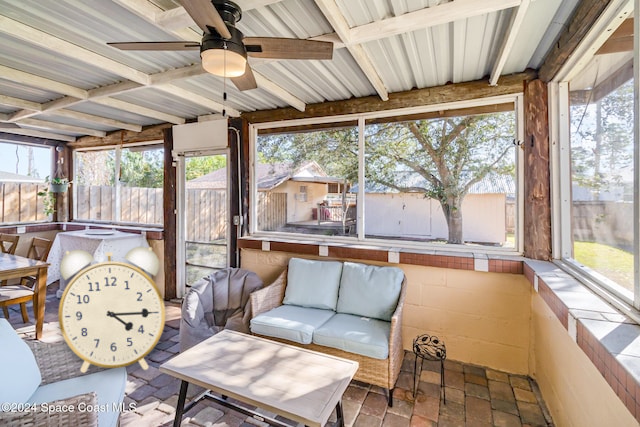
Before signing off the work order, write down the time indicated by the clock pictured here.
4:15
